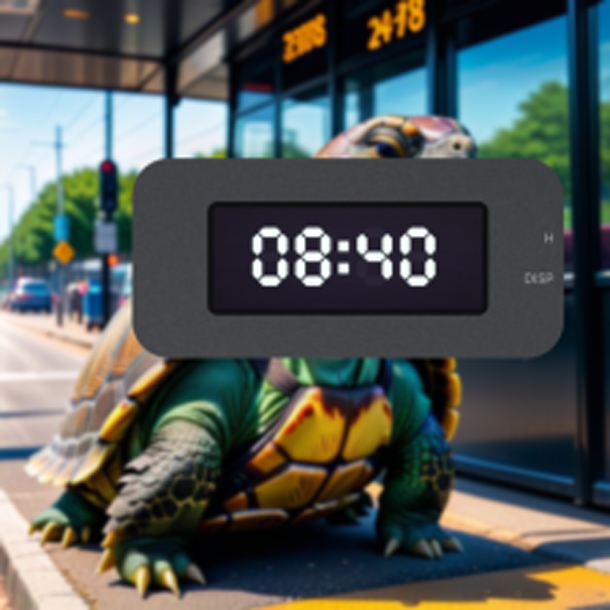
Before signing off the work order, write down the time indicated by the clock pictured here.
8:40
